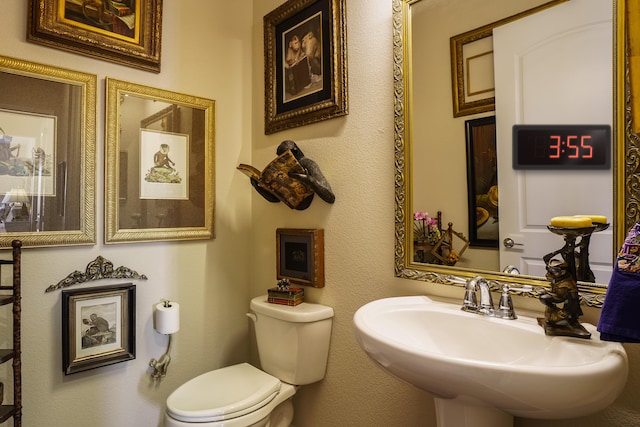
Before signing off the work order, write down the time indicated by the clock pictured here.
3:55
